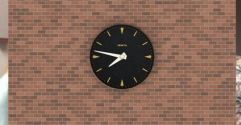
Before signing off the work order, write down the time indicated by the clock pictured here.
7:47
